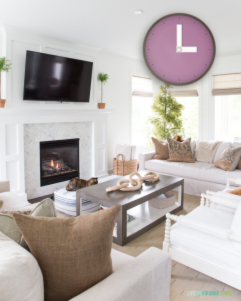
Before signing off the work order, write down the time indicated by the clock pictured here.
3:00
